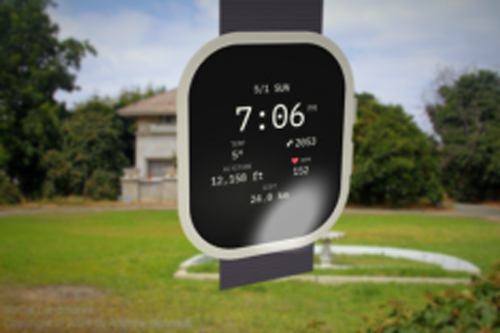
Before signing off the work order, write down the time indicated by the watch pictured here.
7:06
